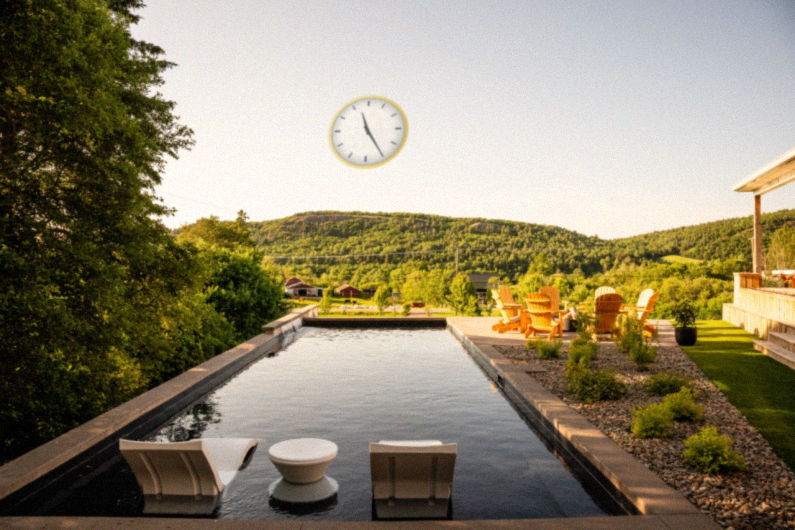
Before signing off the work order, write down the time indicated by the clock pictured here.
11:25
